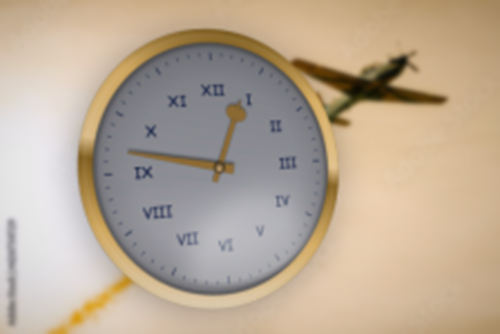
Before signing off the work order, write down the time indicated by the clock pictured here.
12:47
